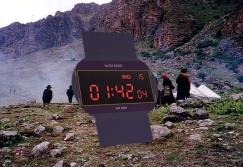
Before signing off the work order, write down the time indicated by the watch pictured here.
1:42:04
